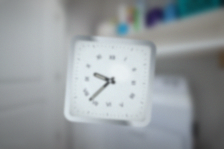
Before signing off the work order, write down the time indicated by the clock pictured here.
9:37
